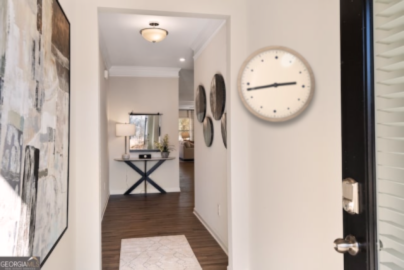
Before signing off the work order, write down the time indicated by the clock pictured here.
2:43
